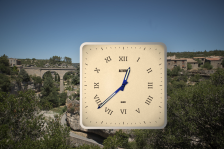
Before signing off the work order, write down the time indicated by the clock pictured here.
12:38
